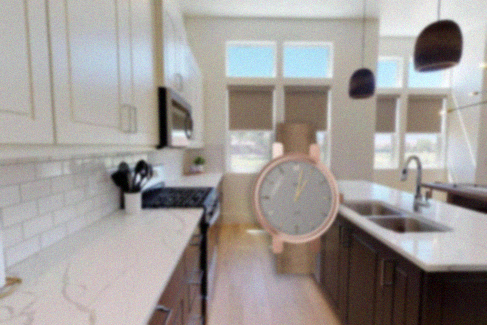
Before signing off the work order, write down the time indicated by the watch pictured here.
1:02
